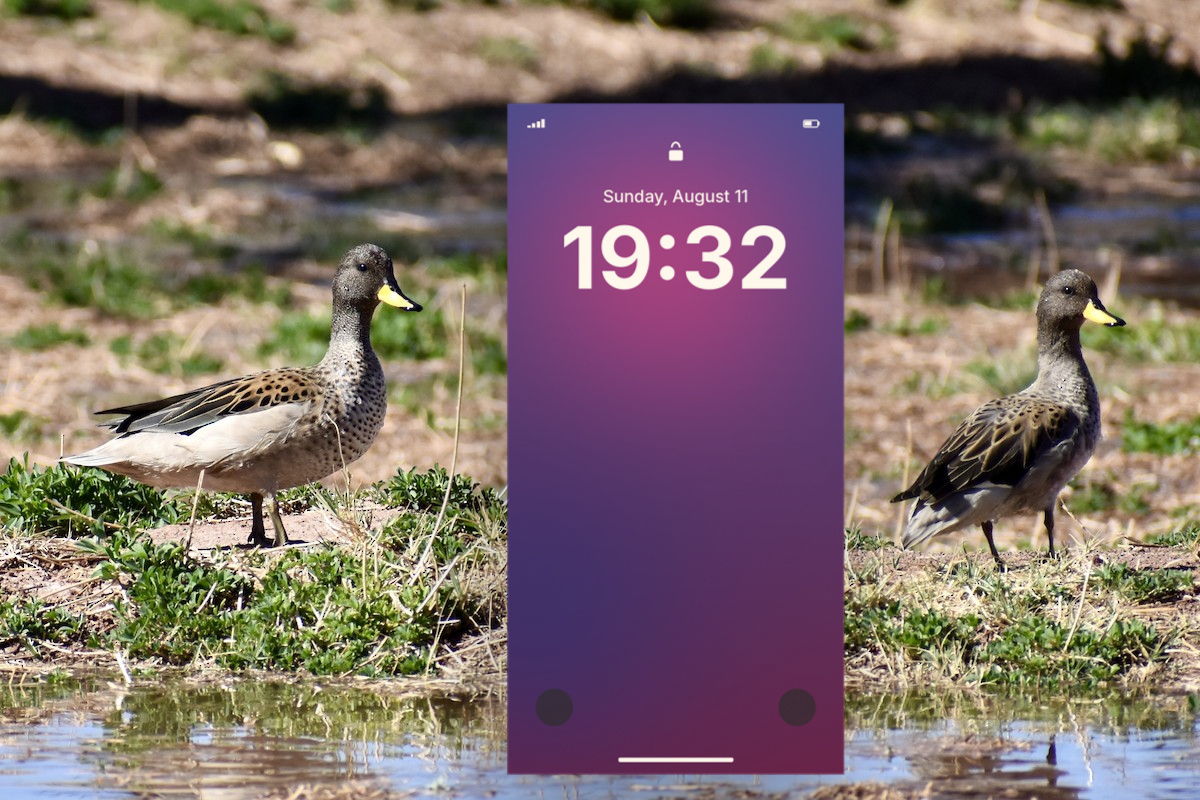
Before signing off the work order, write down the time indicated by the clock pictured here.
19:32
